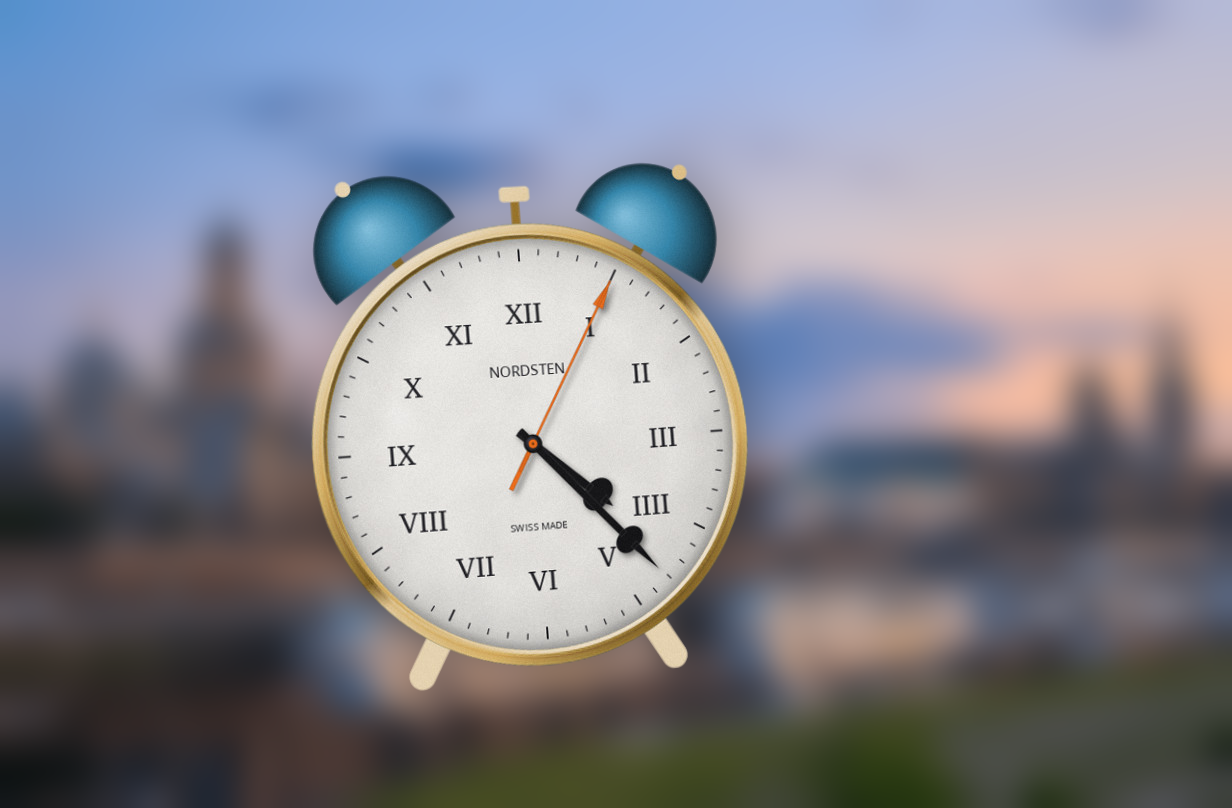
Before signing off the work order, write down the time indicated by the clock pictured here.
4:23:05
